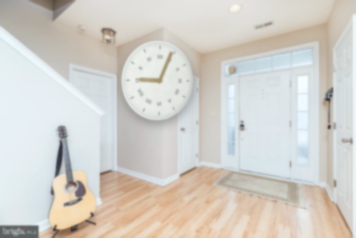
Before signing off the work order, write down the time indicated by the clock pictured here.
9:04
